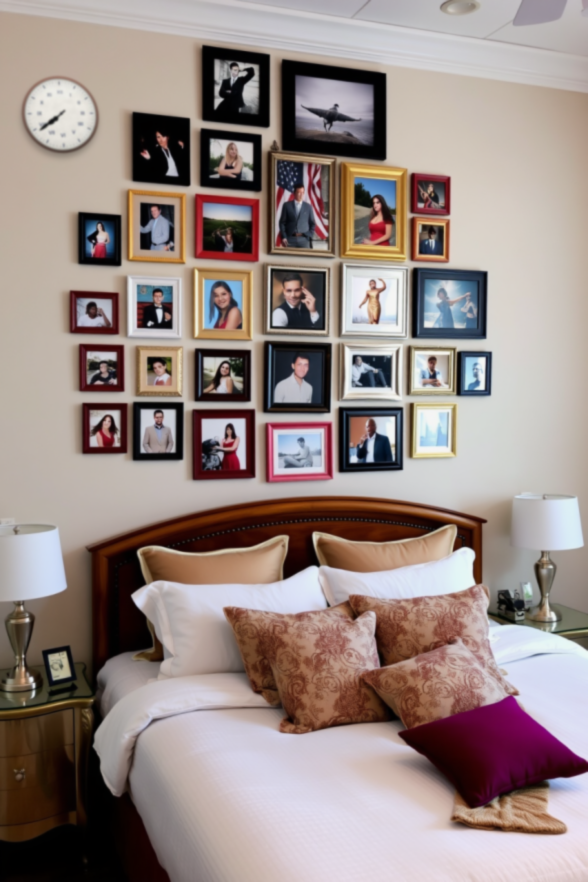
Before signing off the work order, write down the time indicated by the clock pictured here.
7:39
